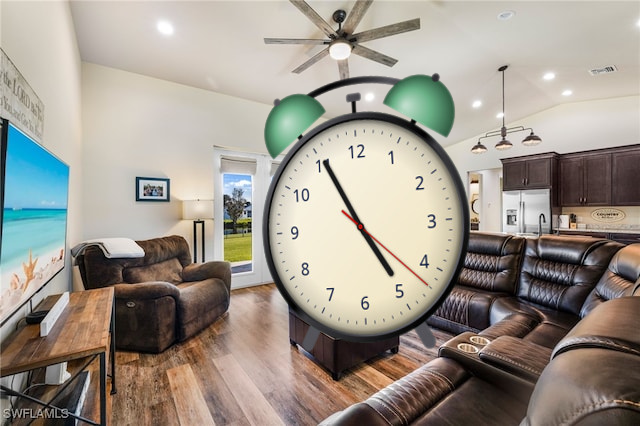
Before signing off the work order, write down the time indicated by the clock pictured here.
4:55:22
